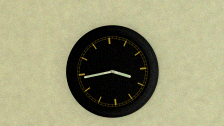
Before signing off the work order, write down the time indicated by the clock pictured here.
3:44
